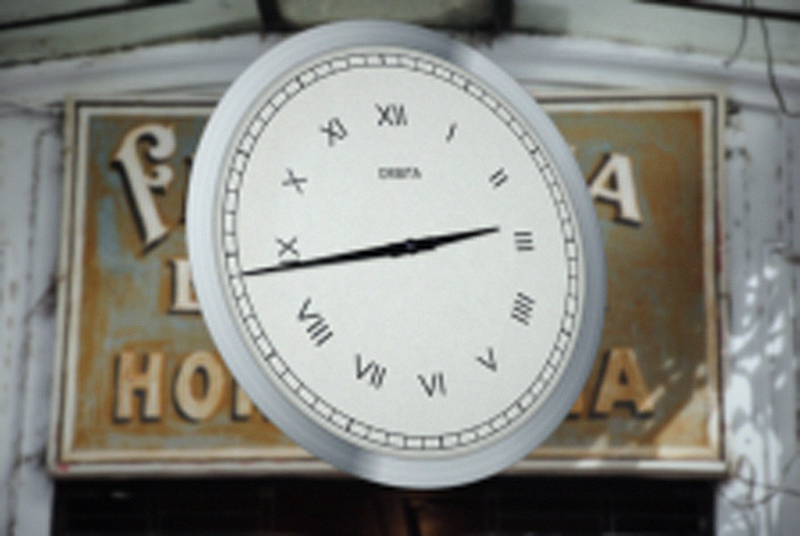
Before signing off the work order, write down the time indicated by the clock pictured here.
2:44
